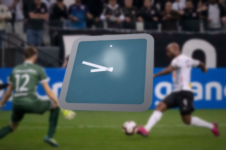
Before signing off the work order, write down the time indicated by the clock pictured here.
8:48
